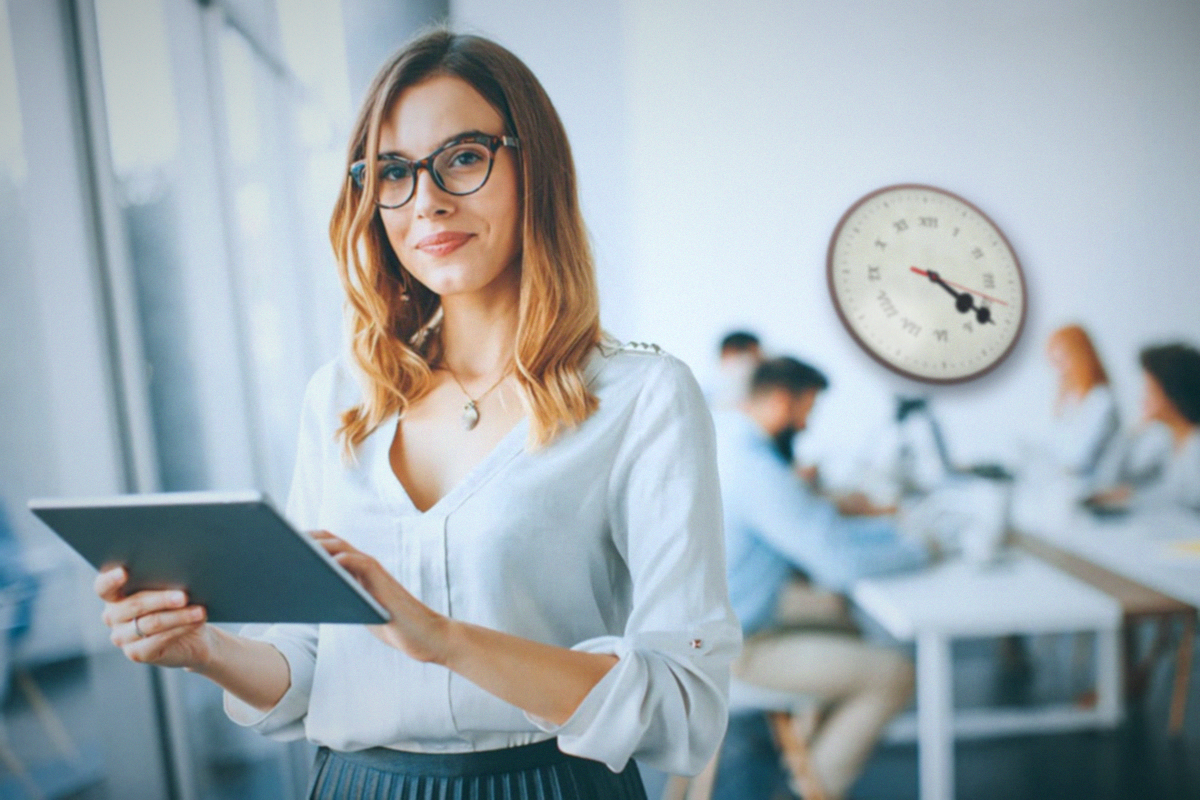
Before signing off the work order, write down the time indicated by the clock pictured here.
4:21:18
